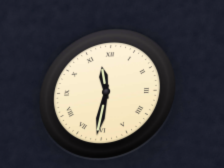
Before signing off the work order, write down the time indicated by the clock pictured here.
11:31
